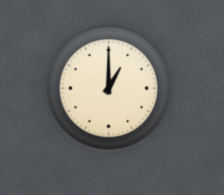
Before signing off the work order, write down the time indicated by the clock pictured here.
1:00
